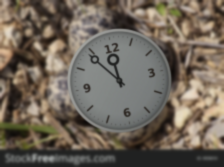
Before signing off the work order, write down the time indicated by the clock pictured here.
11:54
